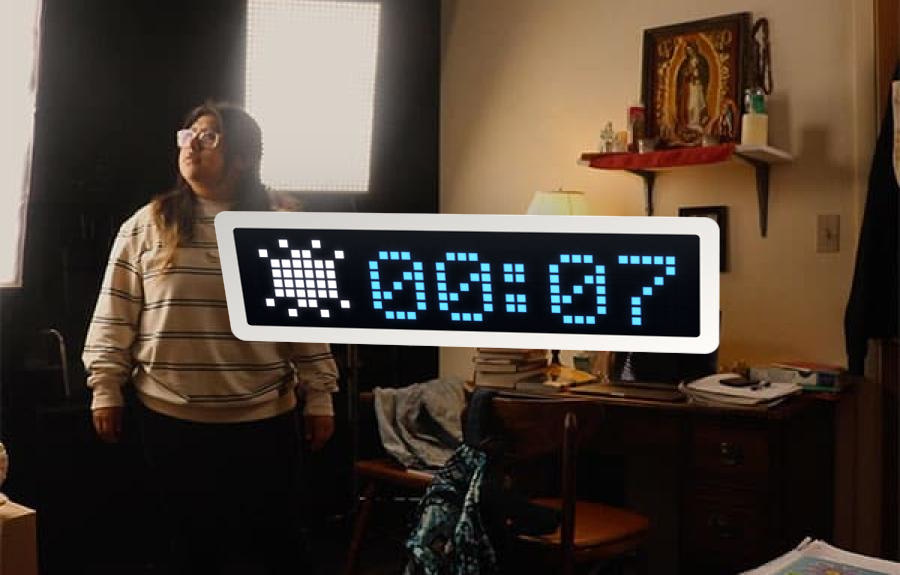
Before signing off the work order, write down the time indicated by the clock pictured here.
0:07
